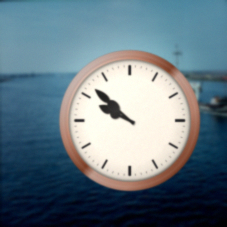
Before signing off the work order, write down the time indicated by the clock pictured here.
9:52
